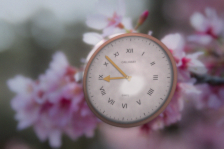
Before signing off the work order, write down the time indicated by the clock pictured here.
8:52
